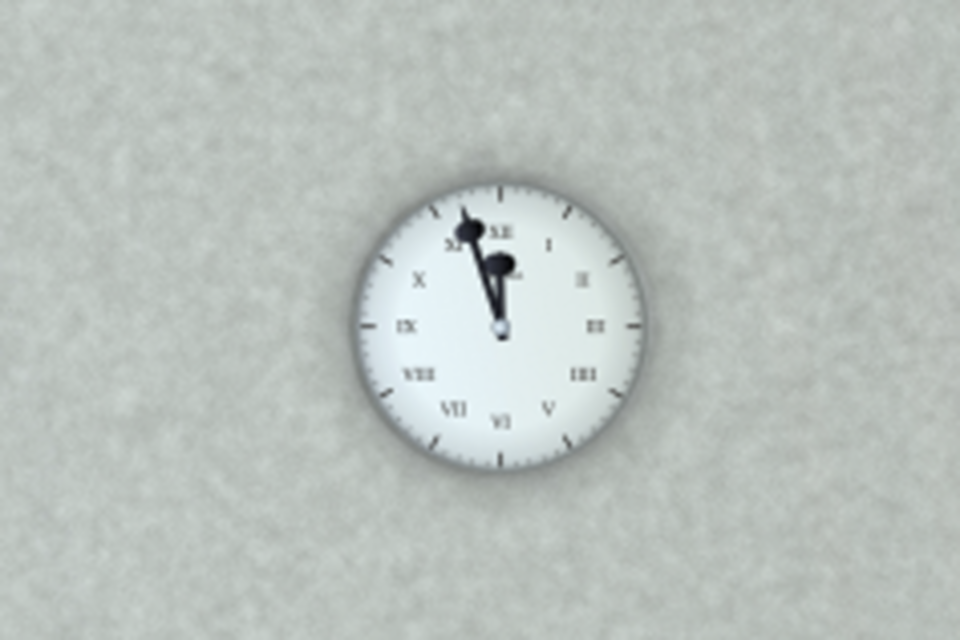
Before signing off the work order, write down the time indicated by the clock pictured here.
11:57
